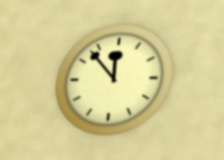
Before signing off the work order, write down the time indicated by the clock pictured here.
11:53
